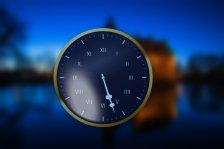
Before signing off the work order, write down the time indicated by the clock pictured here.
5:27
